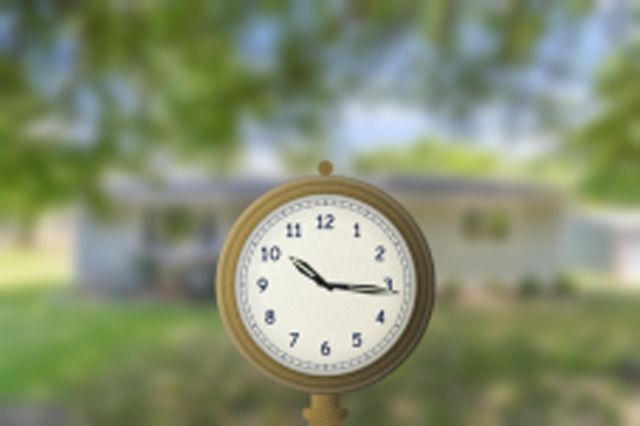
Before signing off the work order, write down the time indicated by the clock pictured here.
10:16
